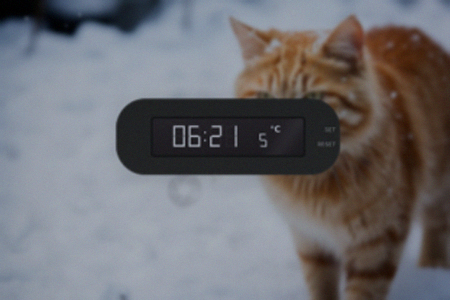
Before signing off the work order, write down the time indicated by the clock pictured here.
6:21
